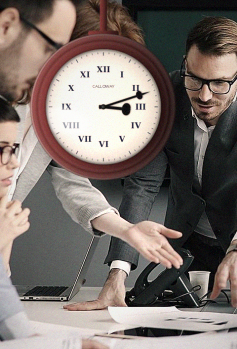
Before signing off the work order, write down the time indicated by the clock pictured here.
3:12
